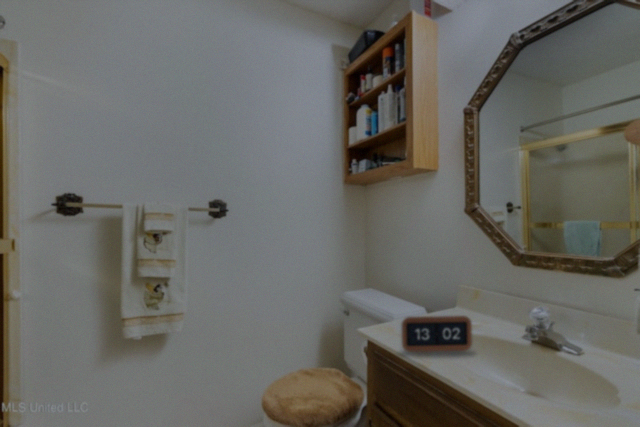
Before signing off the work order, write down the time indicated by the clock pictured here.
13:02
